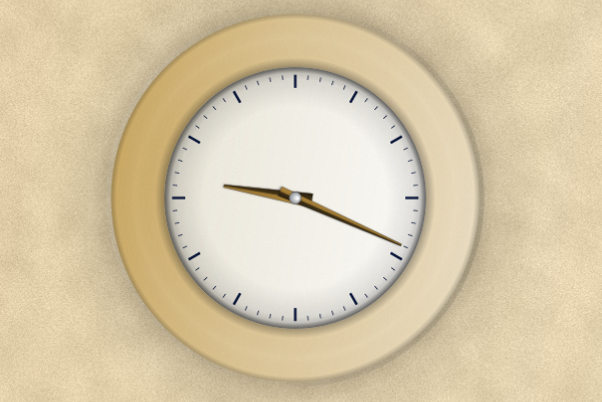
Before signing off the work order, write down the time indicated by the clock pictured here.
9:19
